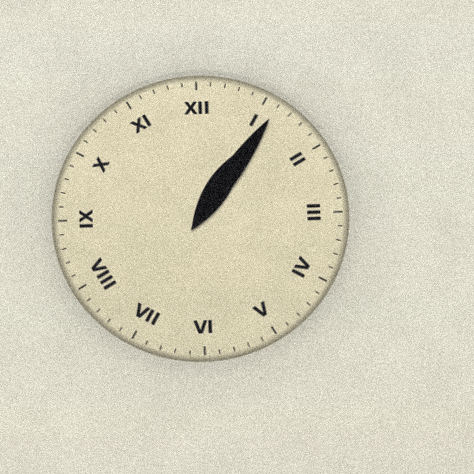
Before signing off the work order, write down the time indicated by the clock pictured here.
1:06
